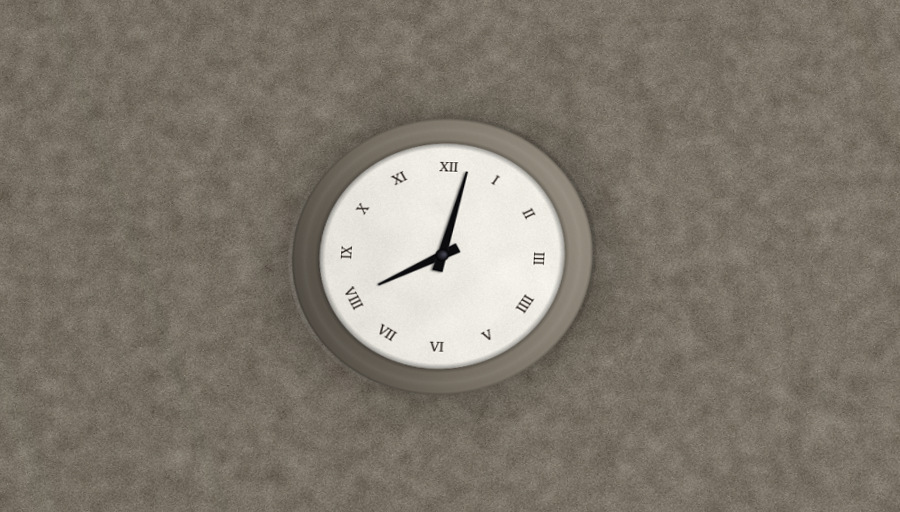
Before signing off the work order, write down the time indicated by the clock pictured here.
8:02
